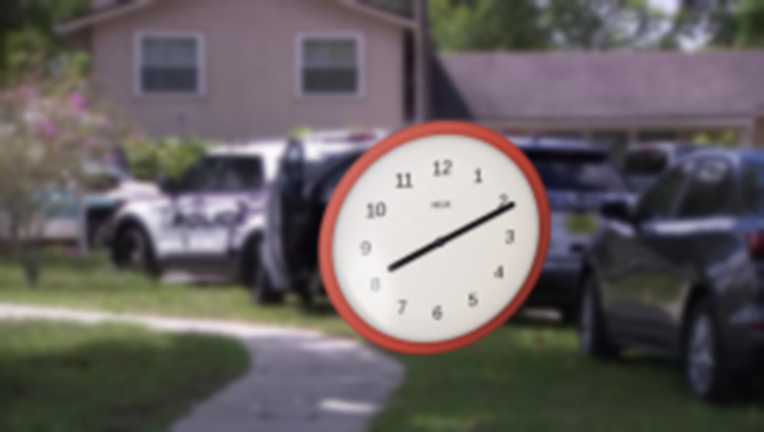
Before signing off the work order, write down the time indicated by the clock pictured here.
8:11
